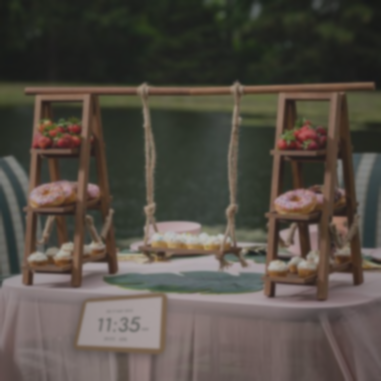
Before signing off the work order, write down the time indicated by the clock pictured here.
11:35
